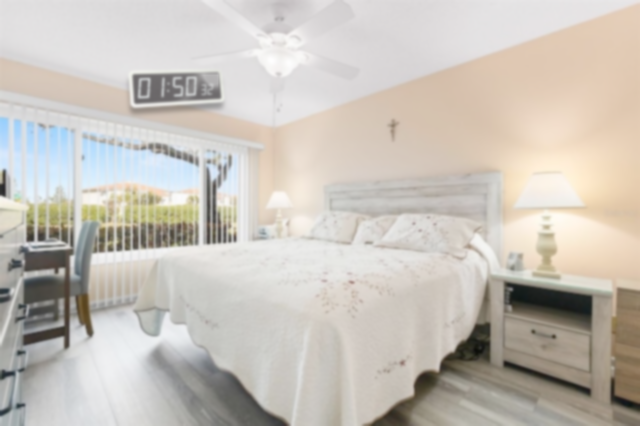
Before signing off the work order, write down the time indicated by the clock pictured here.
1:50
